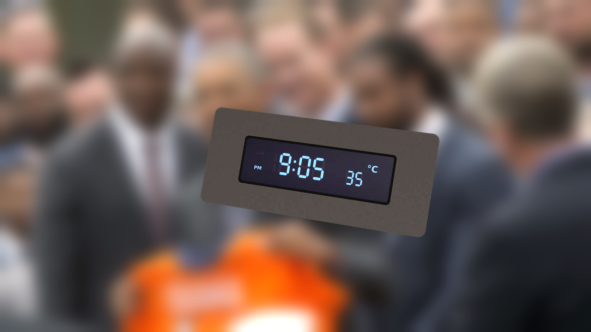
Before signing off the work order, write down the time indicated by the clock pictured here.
9:05
